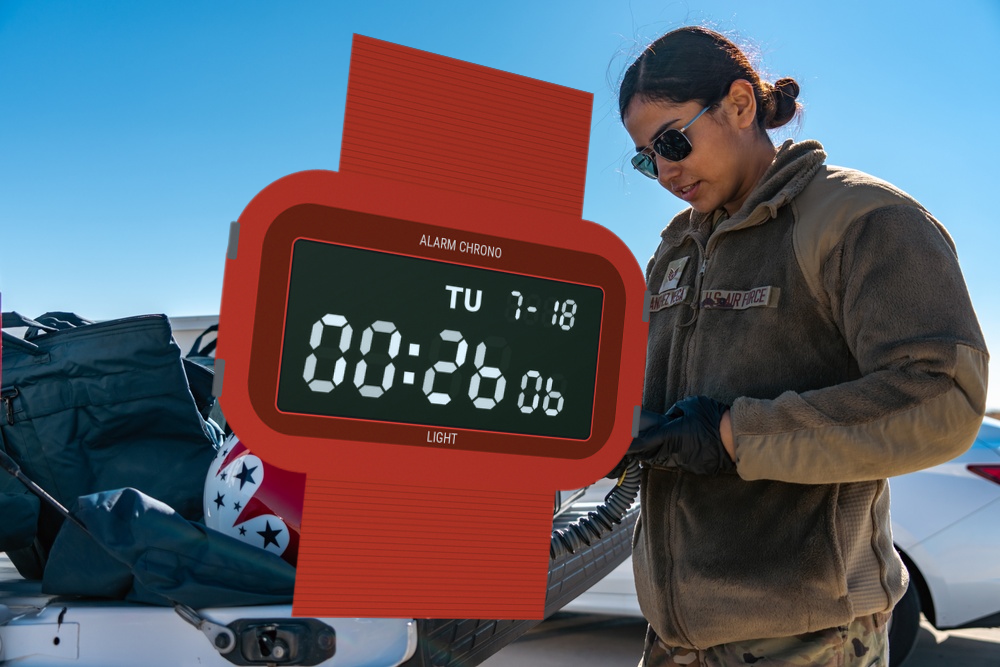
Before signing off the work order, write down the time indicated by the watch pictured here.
0:26:06
